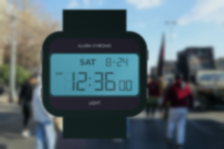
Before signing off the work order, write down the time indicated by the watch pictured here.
12:36:00
